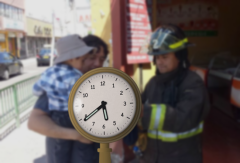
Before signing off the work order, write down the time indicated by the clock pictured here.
5:39
